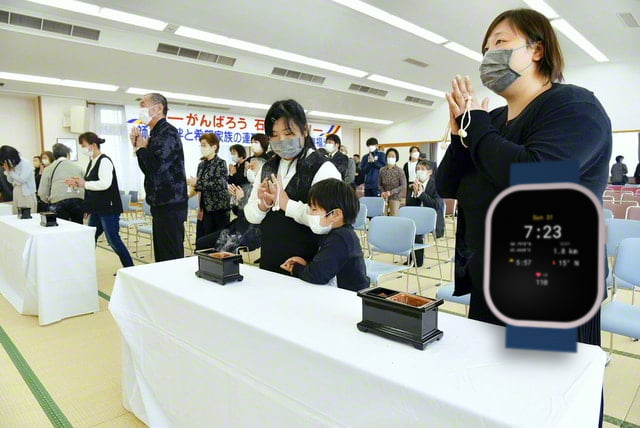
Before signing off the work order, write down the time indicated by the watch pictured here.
7:23
